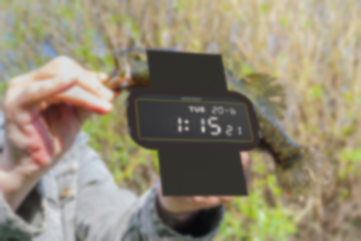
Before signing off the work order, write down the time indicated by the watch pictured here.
1:15
